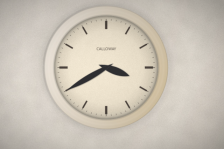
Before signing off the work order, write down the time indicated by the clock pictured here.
3:40
